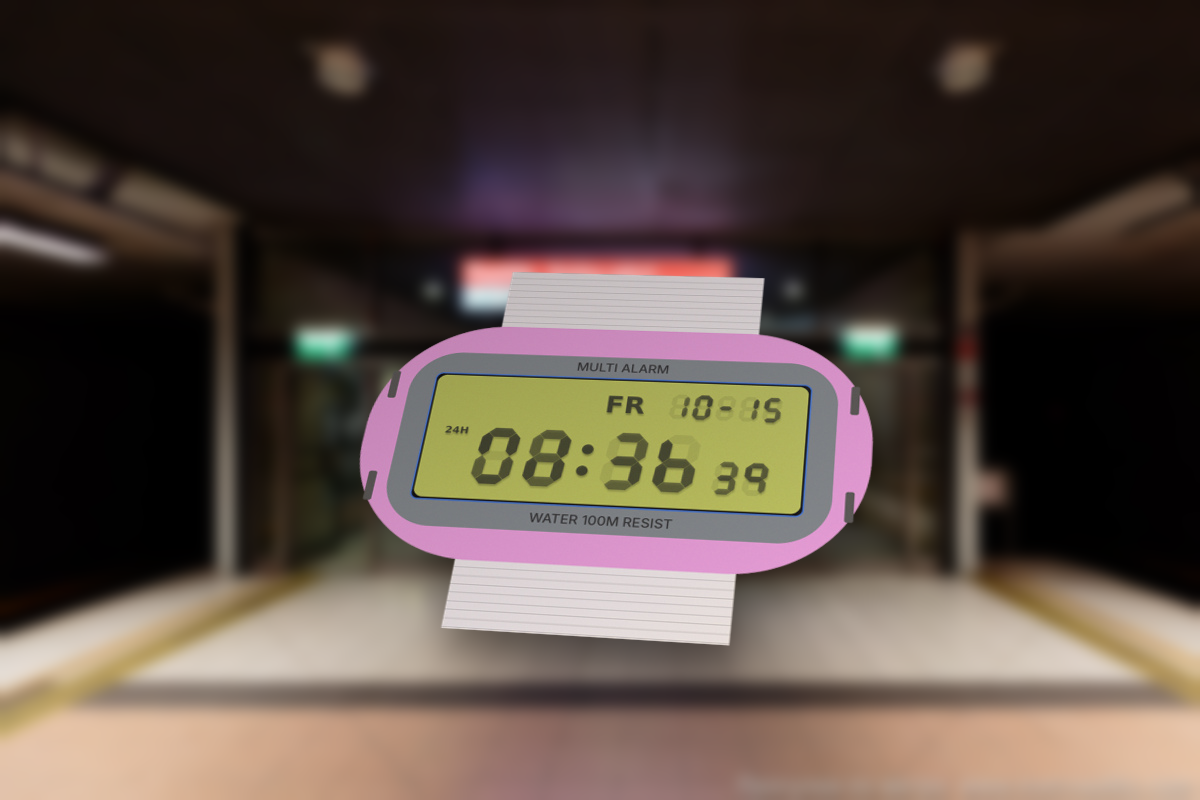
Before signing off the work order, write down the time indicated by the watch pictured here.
8:36:39
